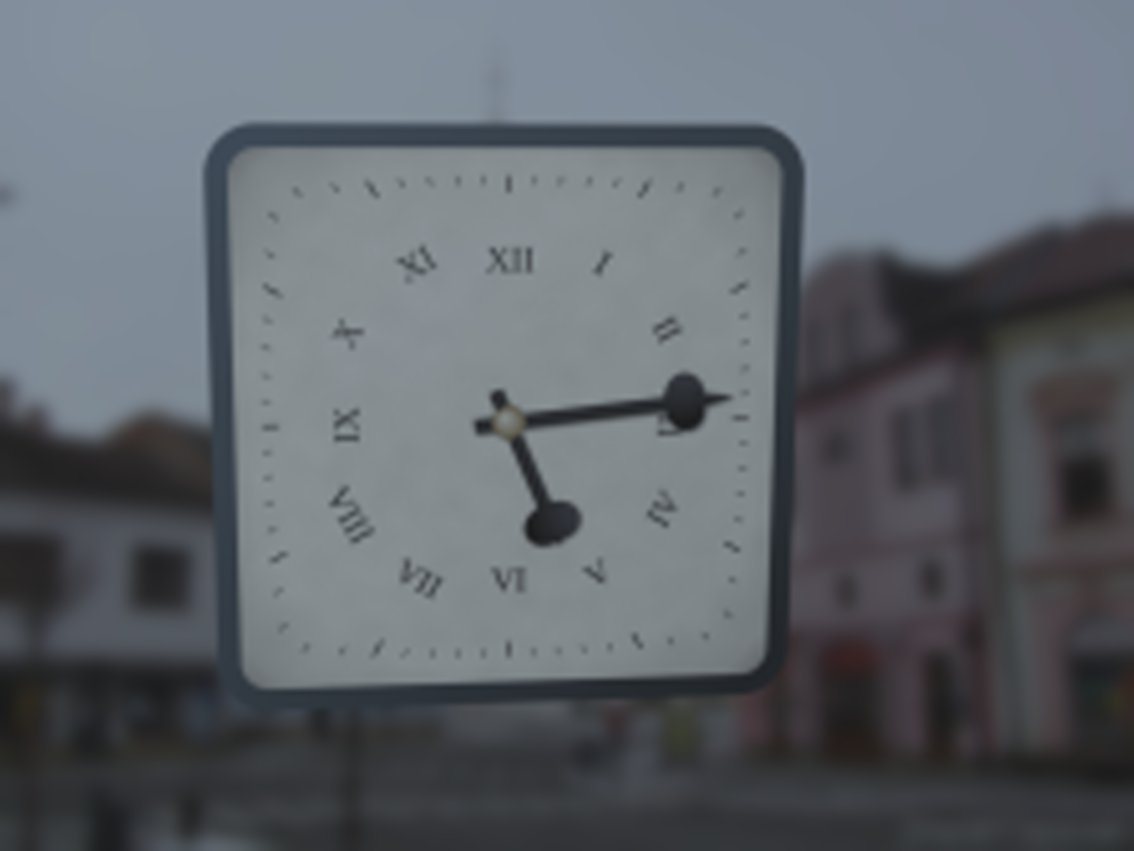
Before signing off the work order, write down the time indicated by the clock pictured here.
5:14
